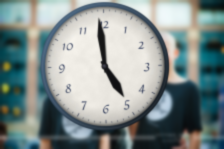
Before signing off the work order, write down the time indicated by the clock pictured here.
4:59
